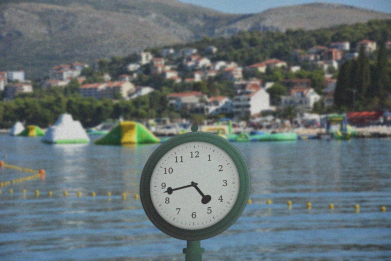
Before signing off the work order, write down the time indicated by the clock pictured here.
4:43
